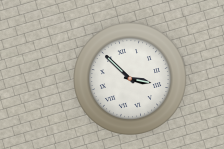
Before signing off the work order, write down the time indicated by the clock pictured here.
3:55
